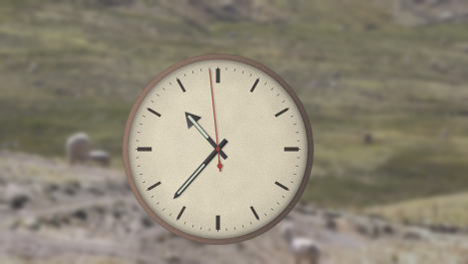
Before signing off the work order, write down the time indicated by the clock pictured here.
10:36:59
